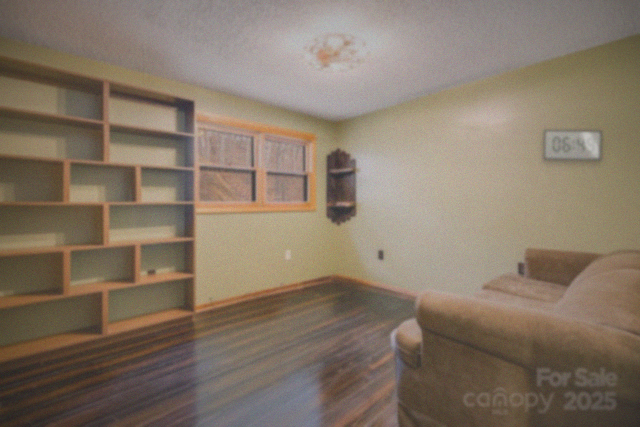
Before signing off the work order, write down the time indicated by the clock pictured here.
6:49
